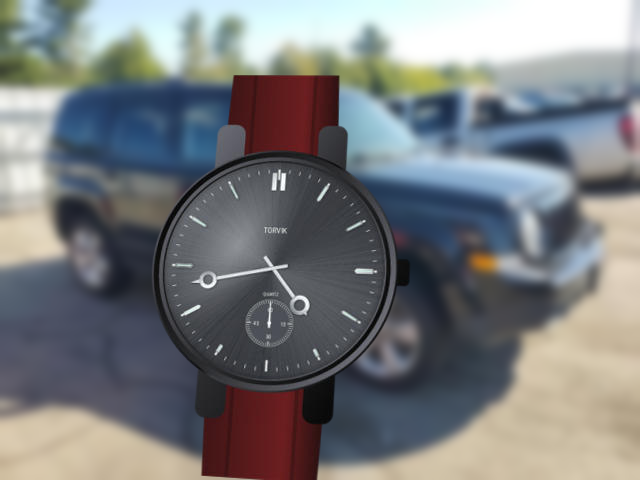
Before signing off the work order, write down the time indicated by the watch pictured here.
4:43
